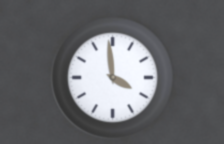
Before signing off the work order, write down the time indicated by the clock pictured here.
3:59
